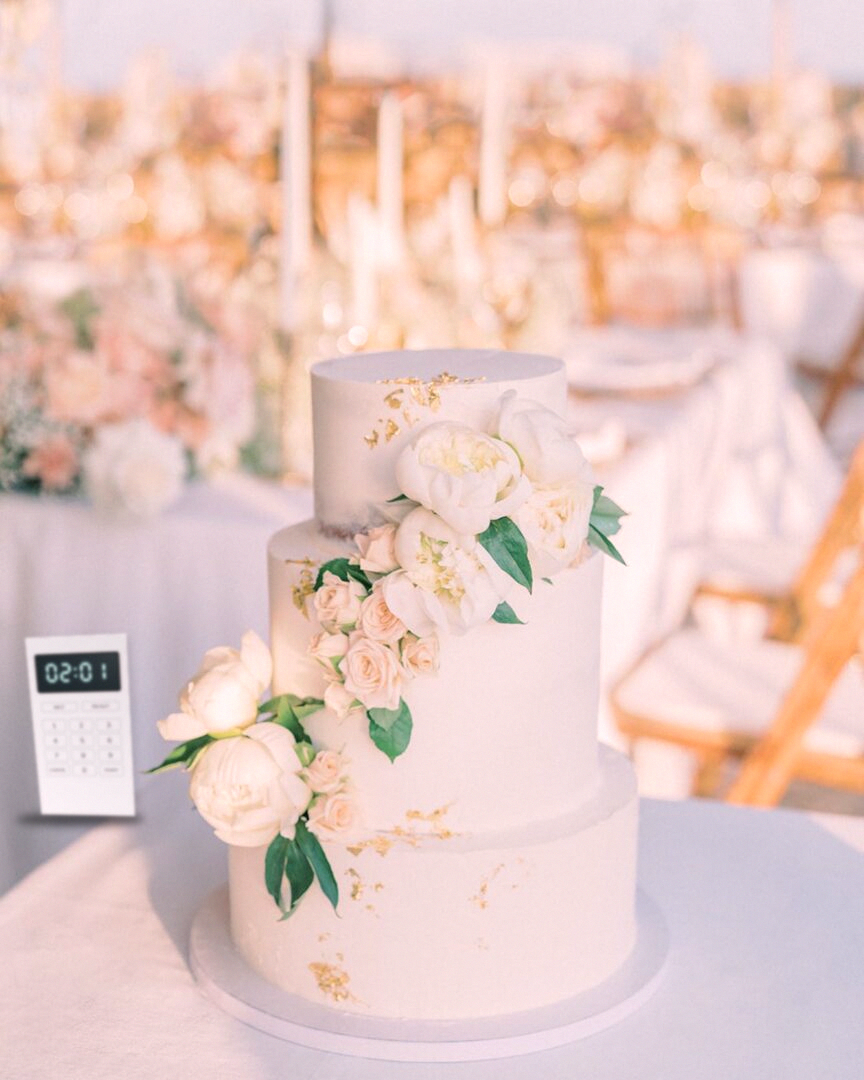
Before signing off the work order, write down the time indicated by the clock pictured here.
2:01
